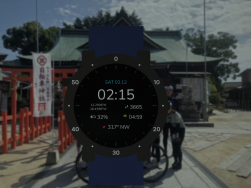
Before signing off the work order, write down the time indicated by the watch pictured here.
2:15
